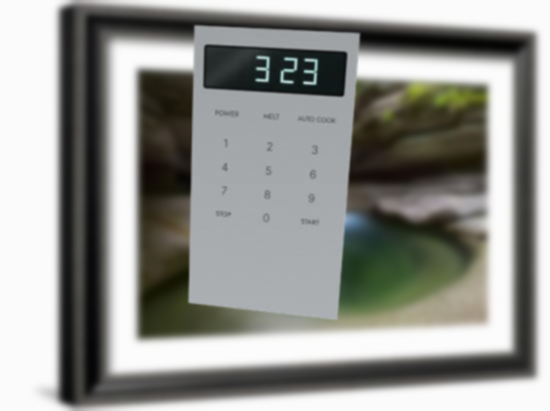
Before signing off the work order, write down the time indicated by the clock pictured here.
3:23
